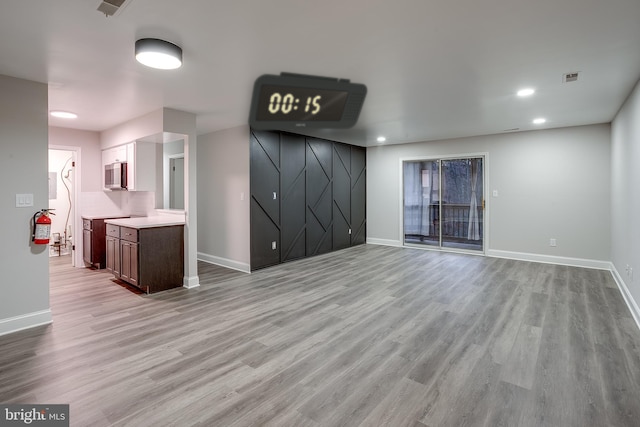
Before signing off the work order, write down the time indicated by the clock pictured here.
0:15
